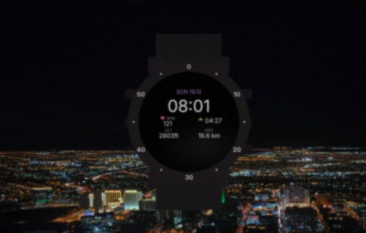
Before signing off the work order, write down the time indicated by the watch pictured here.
8:01
